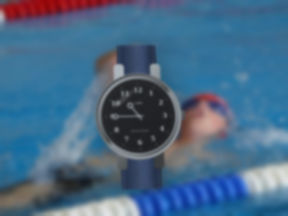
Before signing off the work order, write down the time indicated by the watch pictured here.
10:45
